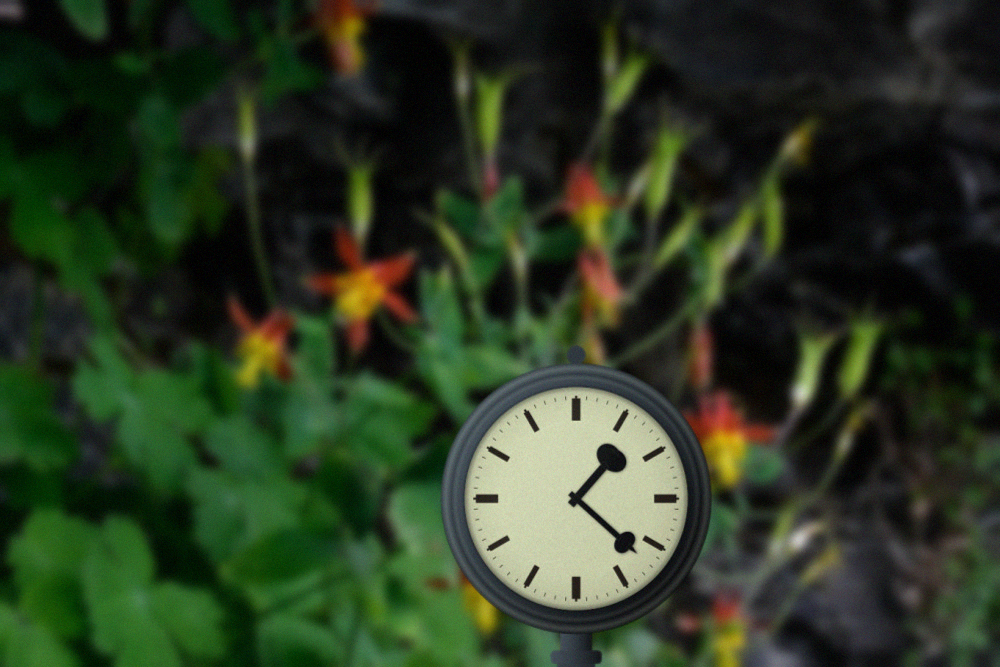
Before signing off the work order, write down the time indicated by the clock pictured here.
1:22
